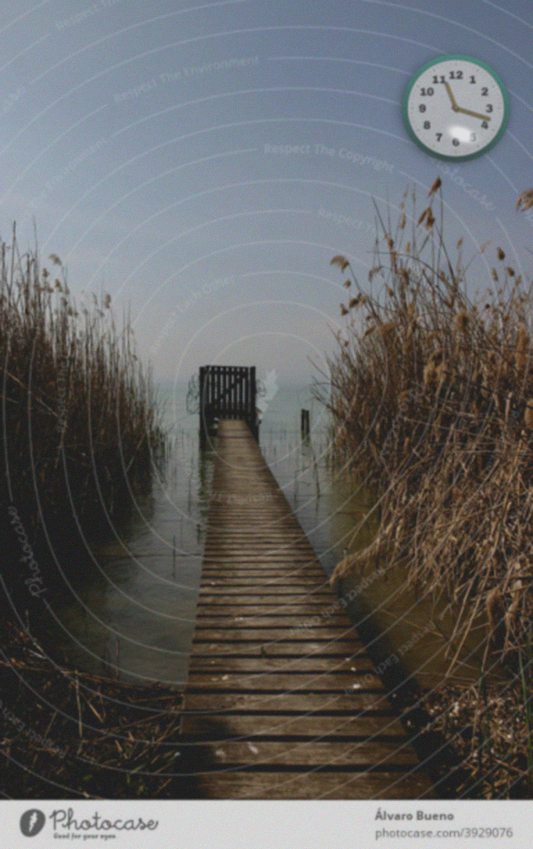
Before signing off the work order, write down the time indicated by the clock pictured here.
11:18
